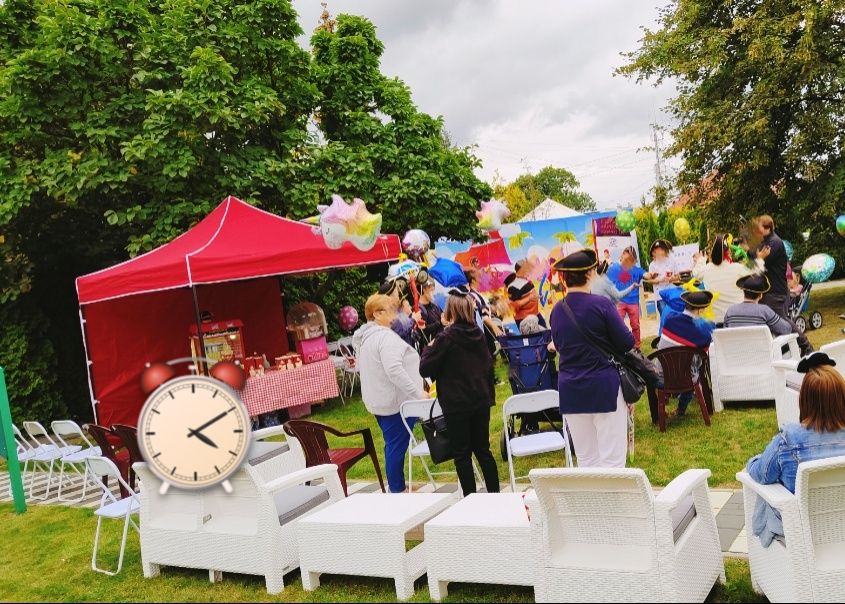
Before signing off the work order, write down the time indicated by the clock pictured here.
4:10
